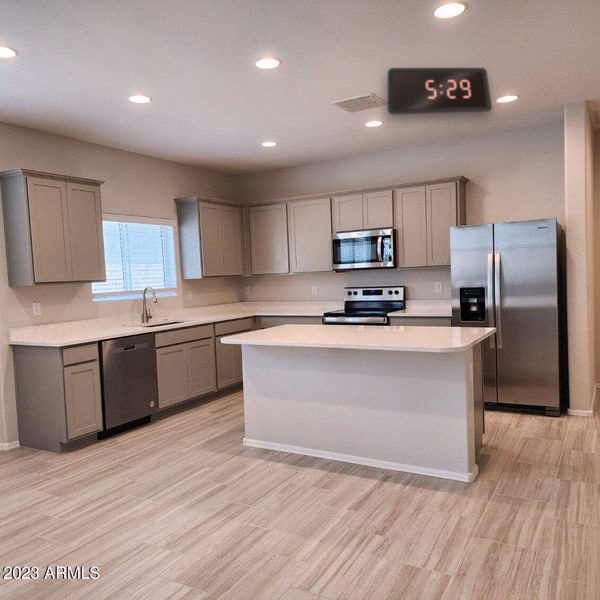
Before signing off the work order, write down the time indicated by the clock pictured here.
5:29
